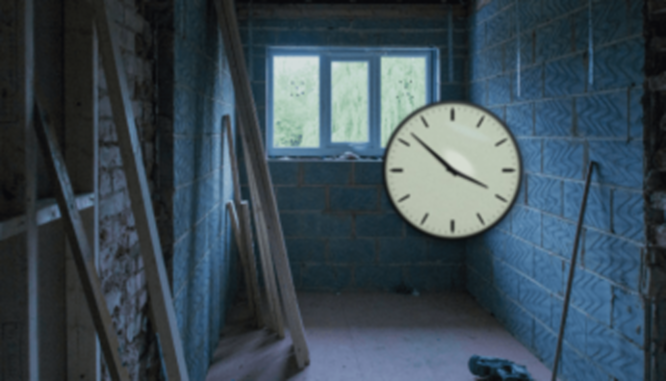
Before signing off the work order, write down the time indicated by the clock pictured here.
3:52
